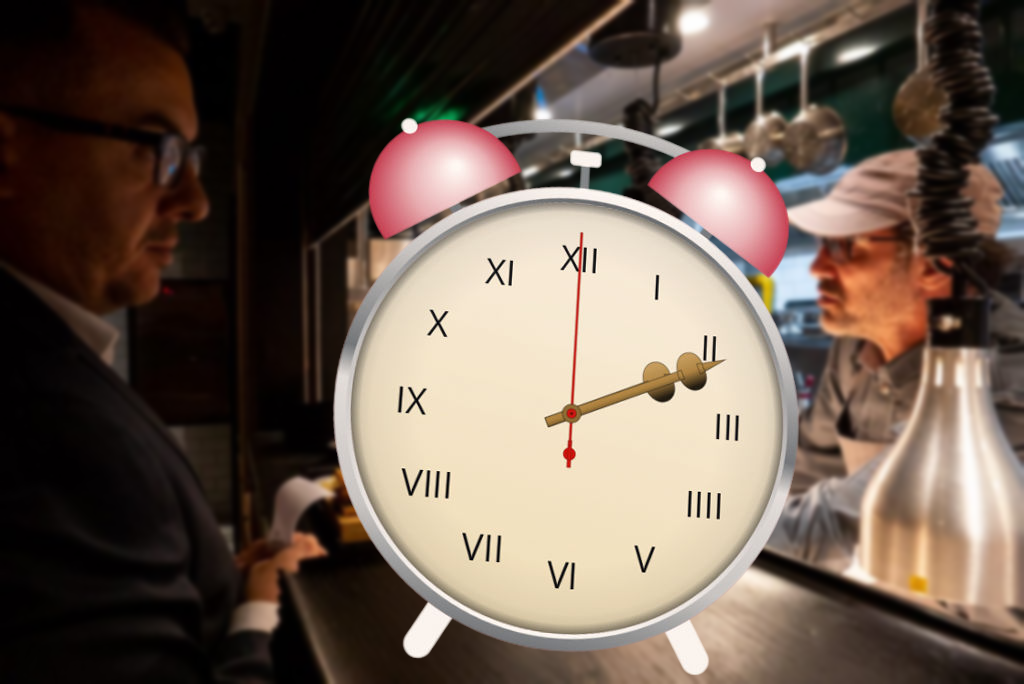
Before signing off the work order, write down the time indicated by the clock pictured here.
2:11:00
